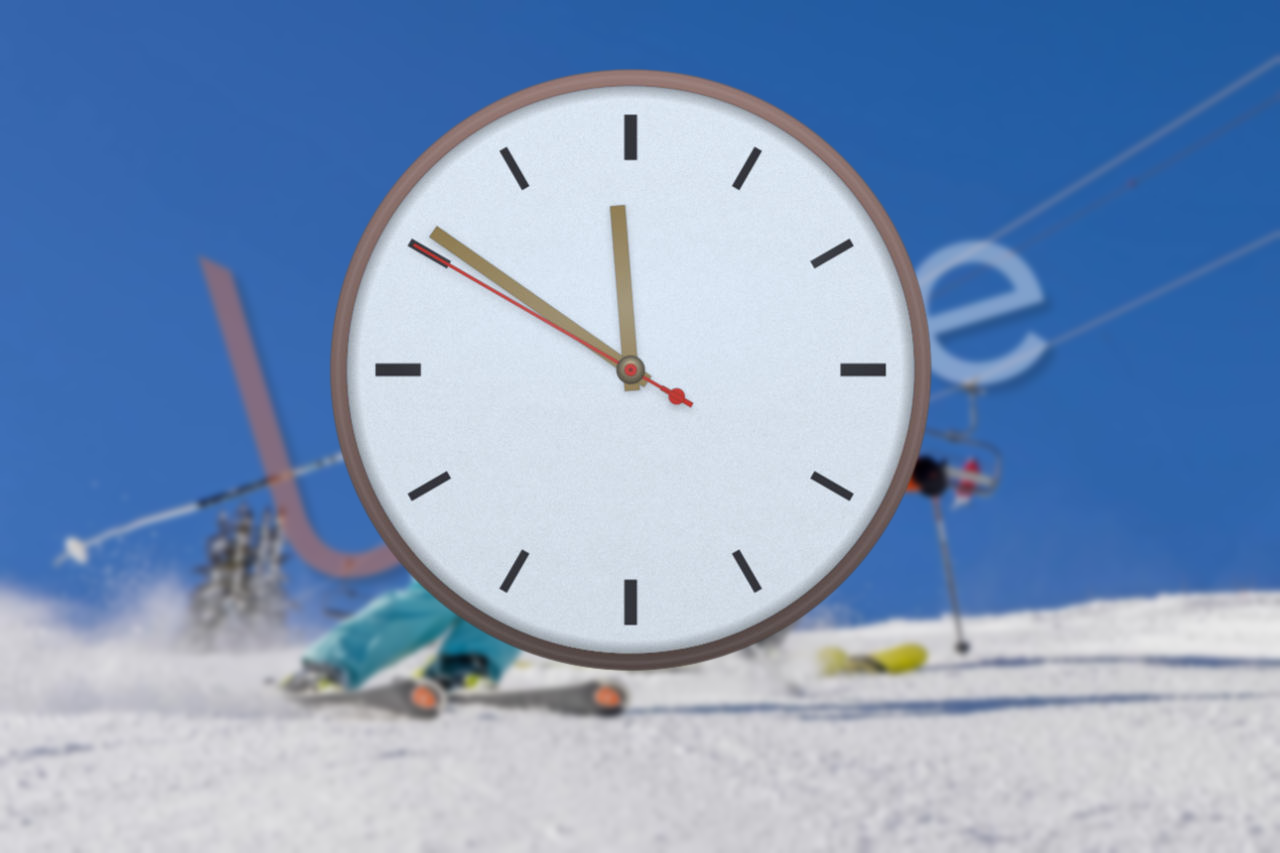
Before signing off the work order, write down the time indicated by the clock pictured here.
11:50:50
